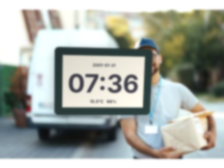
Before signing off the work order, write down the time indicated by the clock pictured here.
7:36
